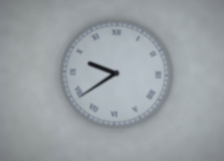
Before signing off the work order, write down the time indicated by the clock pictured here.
9:39
